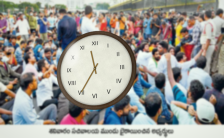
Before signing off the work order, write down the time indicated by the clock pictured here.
11:35
